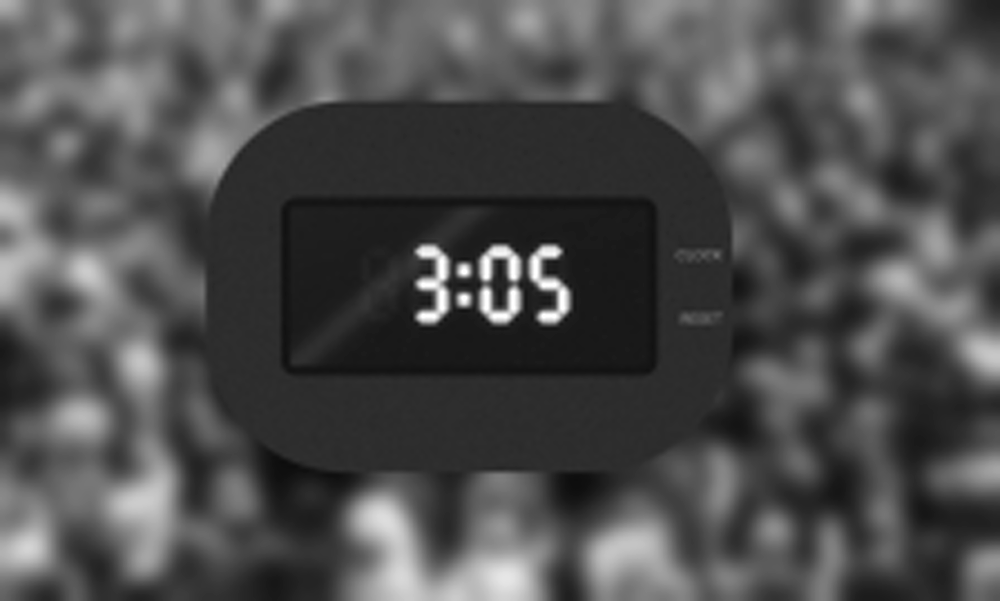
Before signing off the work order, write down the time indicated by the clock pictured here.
3:05
